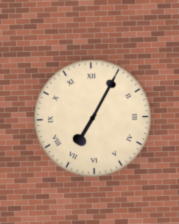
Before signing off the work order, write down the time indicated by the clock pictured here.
7:05
